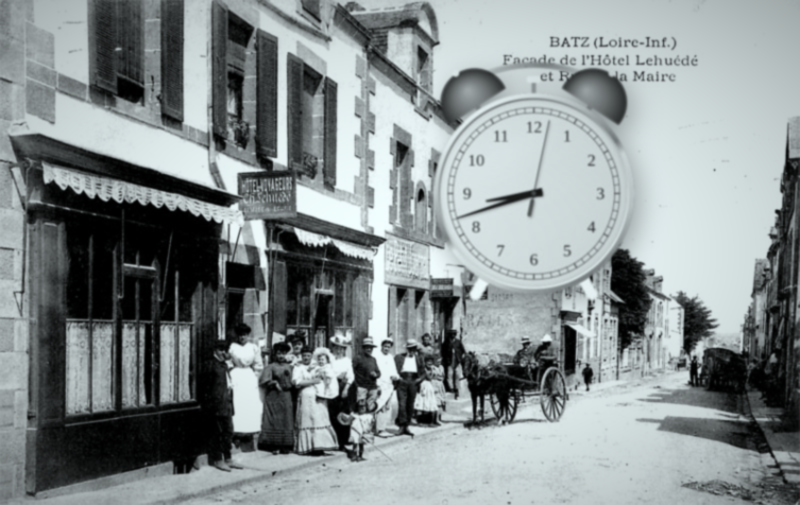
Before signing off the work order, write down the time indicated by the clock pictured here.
8:42:02
